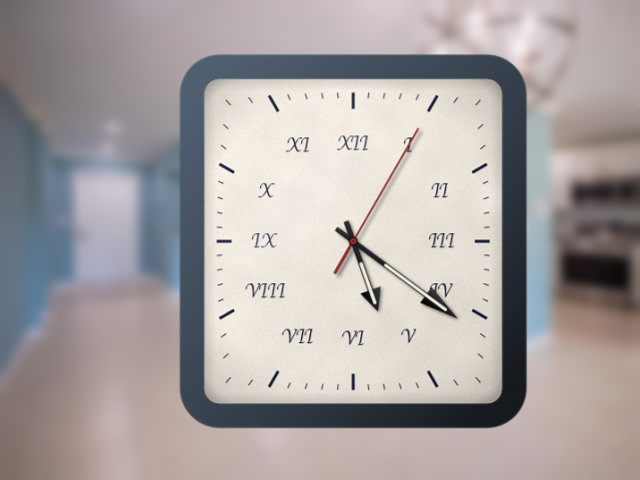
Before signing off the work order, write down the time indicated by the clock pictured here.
5:21:05
